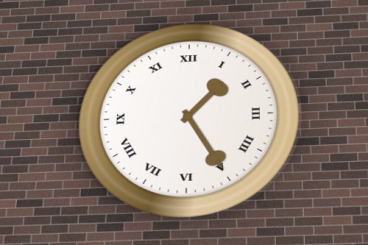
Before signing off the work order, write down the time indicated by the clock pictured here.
1:25
